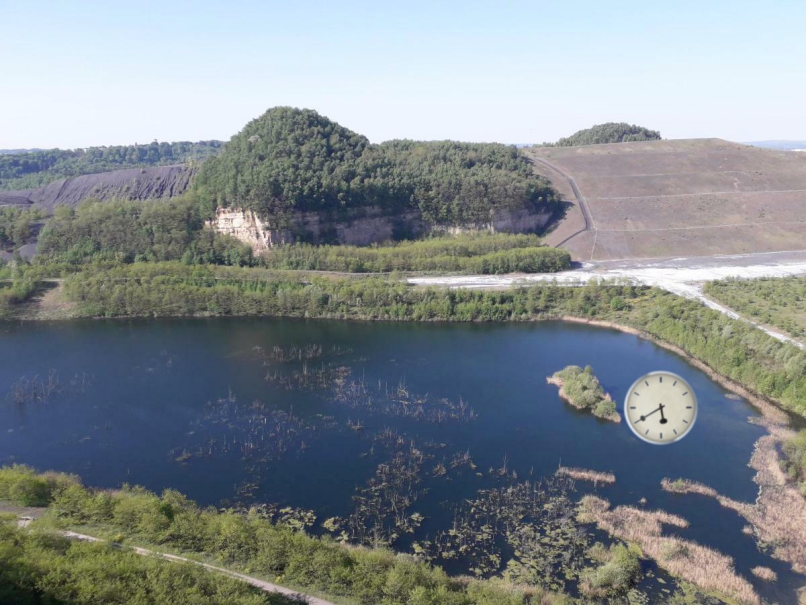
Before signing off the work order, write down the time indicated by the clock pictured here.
5:40
